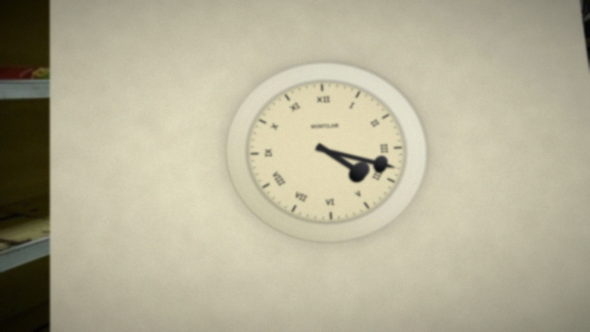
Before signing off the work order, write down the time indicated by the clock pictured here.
4:18
